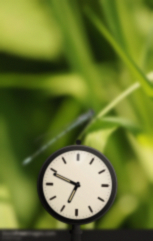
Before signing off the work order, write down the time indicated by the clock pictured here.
6:49
